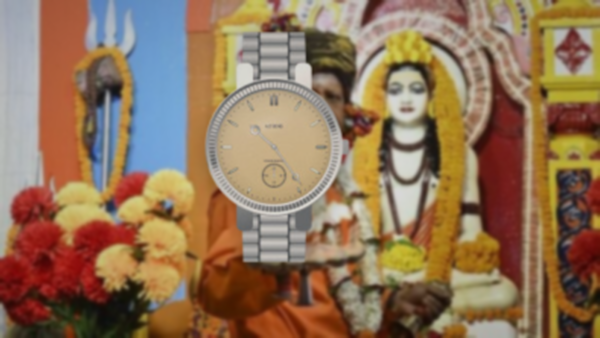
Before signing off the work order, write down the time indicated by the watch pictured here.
10:24
